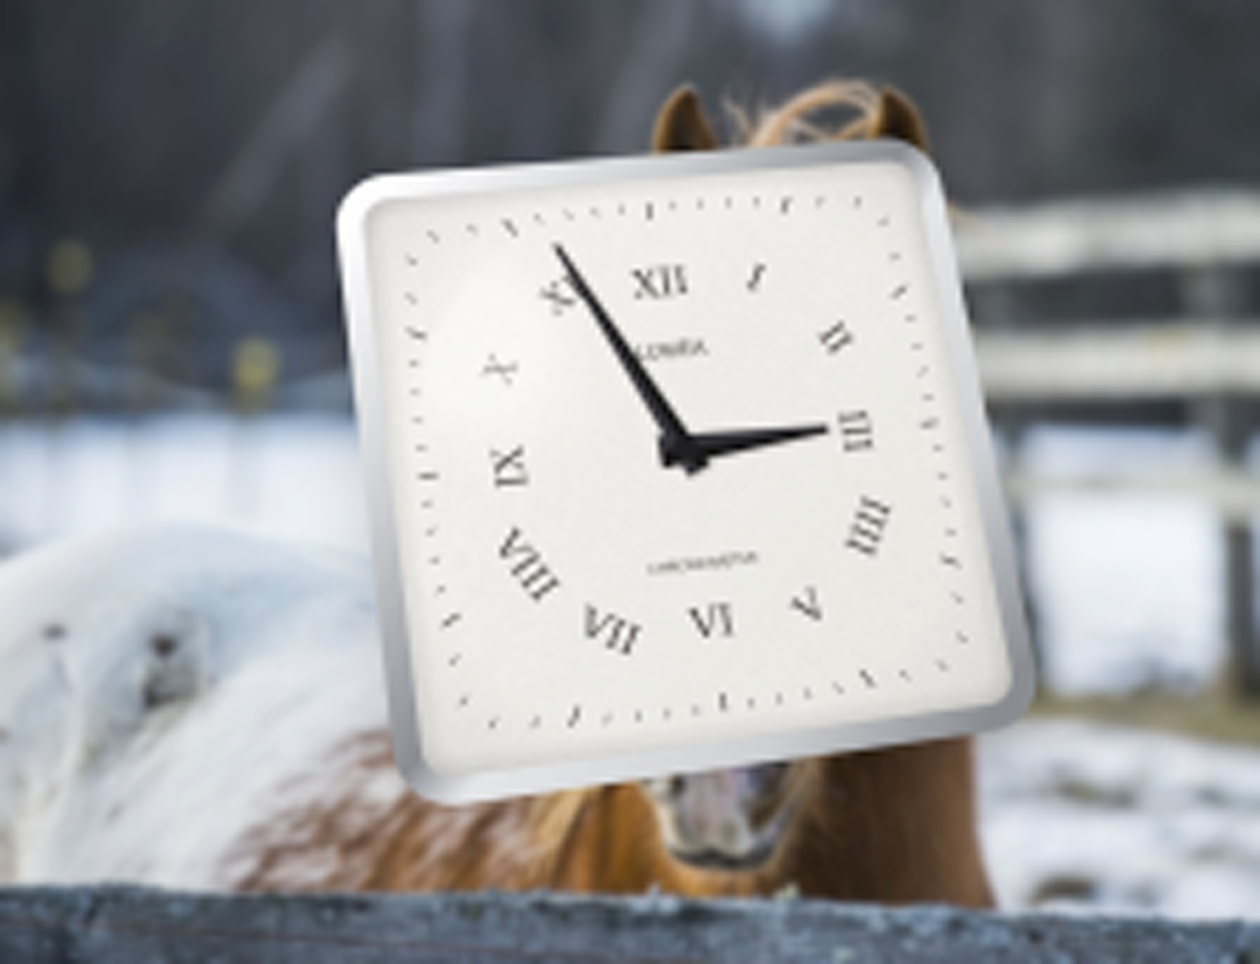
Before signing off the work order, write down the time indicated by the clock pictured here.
2:56
